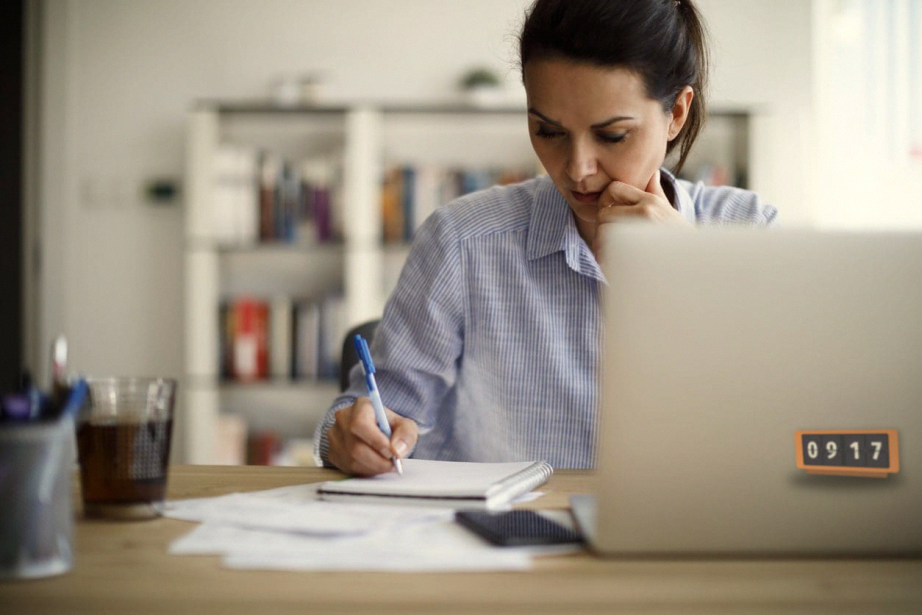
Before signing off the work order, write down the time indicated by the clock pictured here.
9:17
